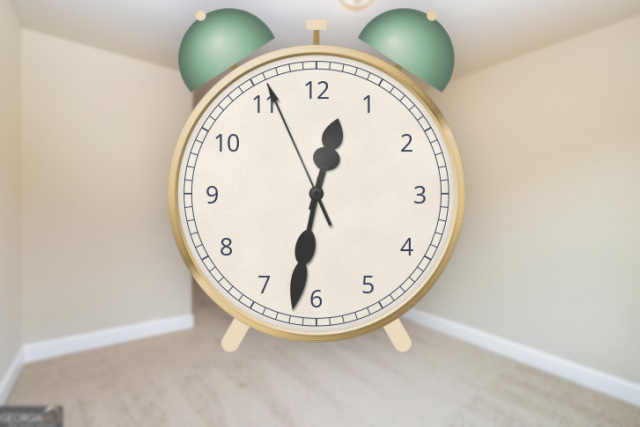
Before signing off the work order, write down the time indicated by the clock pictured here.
12:31:56
